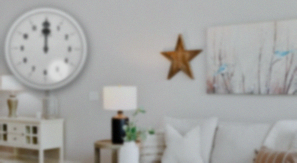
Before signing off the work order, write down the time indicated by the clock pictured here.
12:00
